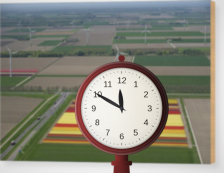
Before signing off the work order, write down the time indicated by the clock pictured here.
11:50
